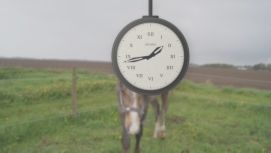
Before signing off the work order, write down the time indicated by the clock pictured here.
1:43
